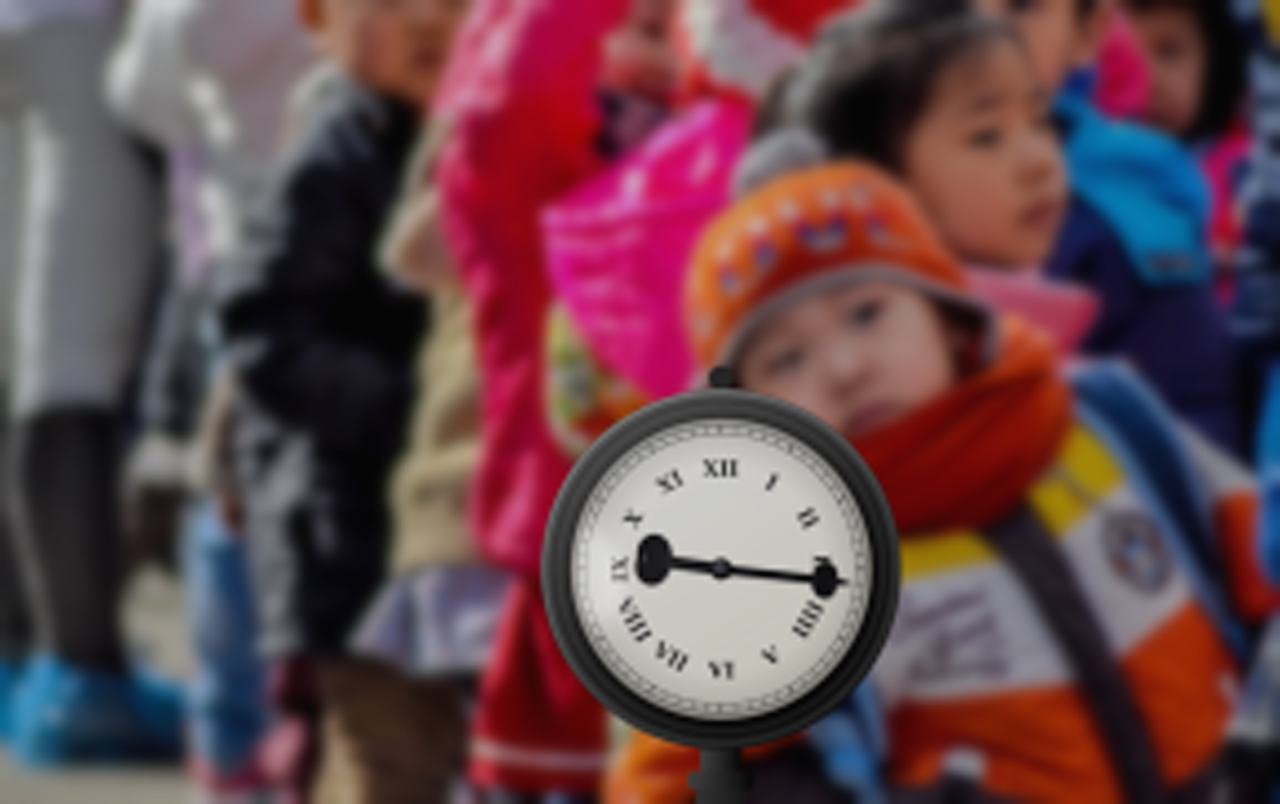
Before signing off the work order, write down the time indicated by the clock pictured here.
9:16
